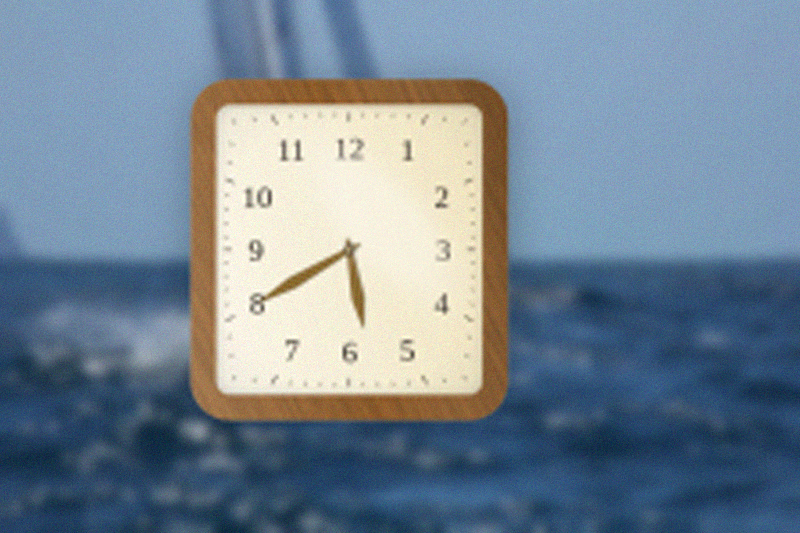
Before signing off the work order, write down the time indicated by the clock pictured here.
5:40
